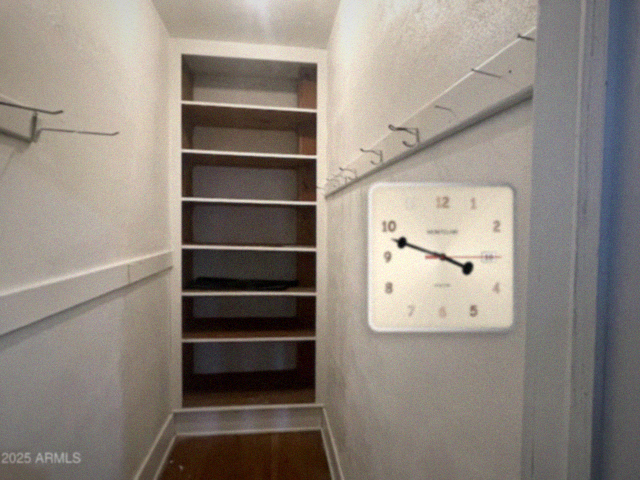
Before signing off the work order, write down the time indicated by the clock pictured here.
3:48:15
